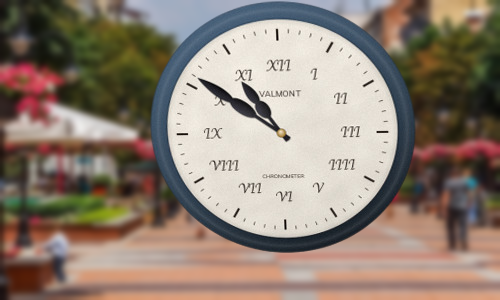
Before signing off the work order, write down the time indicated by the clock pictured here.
10:51
